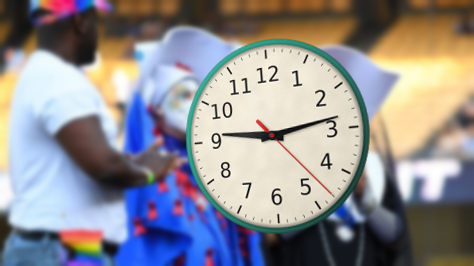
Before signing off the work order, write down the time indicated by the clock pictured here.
9:13:23
